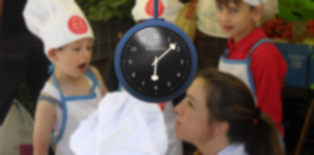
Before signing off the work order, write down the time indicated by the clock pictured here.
6:08
